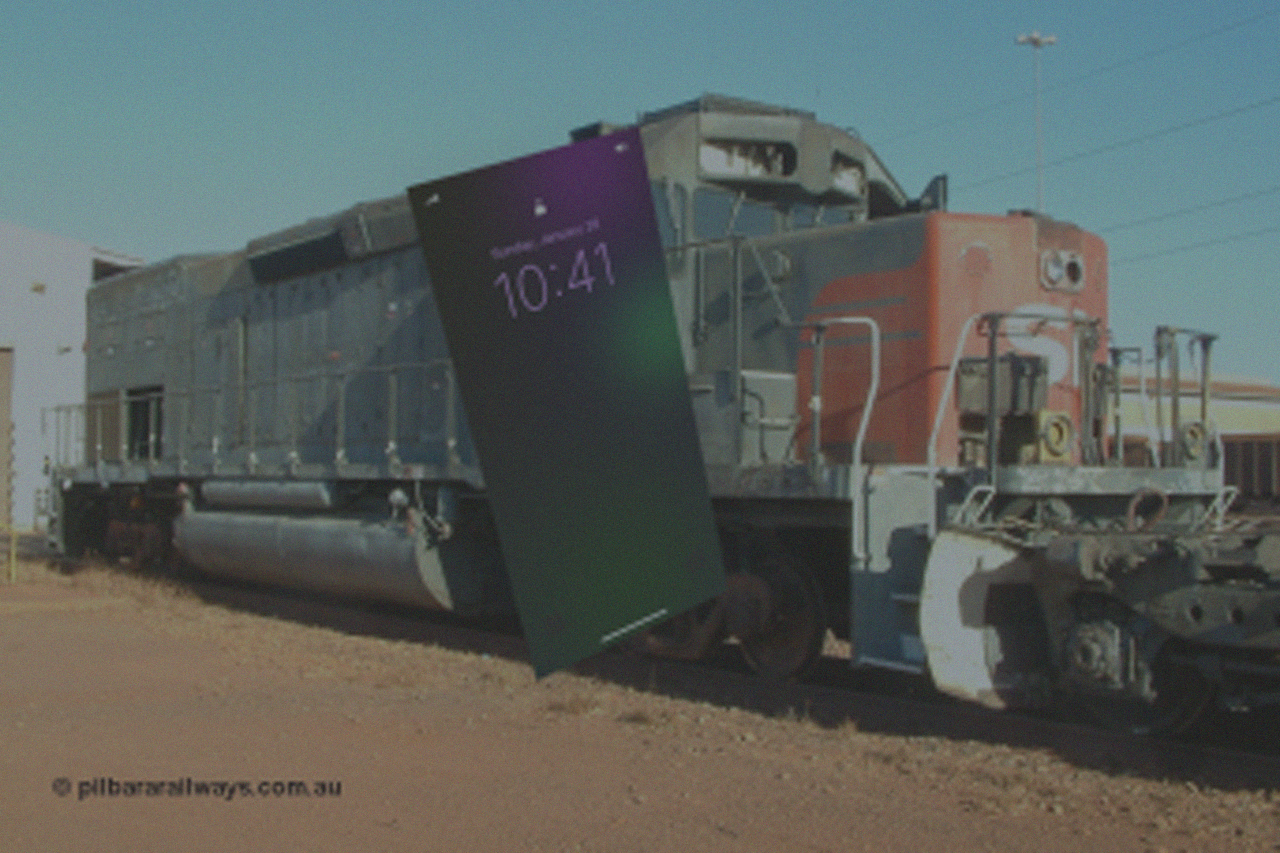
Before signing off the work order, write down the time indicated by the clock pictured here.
10:41
